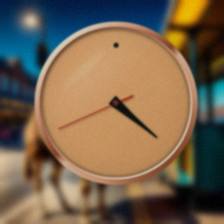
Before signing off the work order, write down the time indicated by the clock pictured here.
4:21:41
